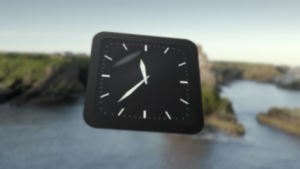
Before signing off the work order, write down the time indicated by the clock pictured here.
11:37
